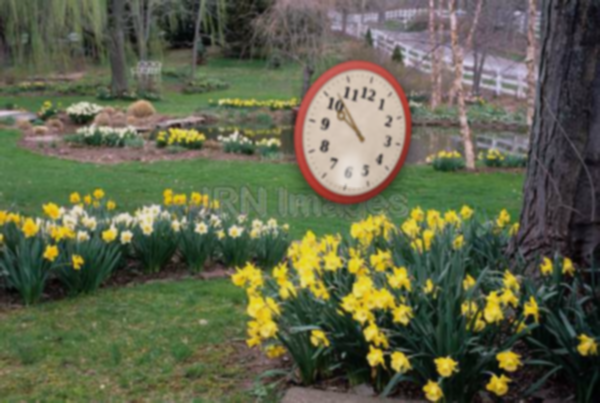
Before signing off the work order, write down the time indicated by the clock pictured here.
9:52
